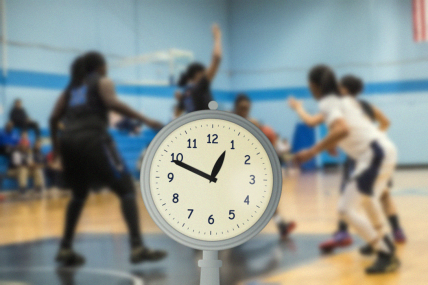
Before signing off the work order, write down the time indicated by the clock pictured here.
12:49
